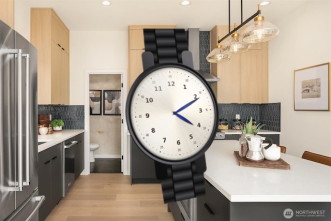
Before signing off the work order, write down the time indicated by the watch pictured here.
4:11
